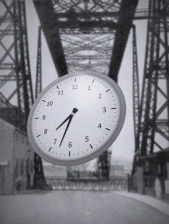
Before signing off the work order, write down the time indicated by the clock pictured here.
7:33
